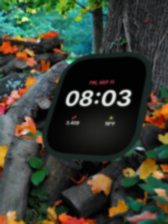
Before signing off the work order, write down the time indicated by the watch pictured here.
8:03
